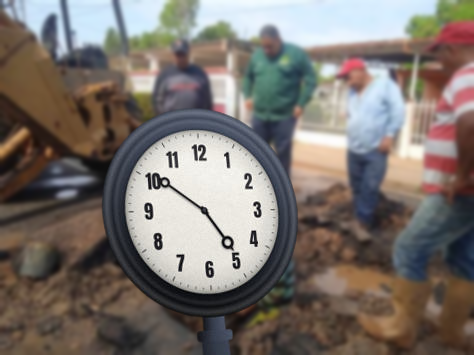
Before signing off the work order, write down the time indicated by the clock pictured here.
4:51
